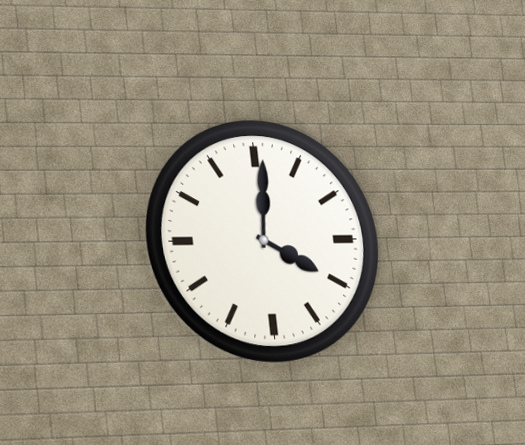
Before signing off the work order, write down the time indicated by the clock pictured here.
4:01
